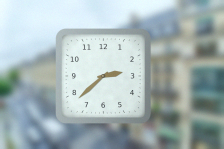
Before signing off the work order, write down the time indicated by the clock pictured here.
2:38
